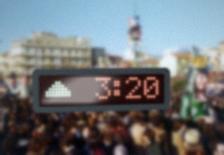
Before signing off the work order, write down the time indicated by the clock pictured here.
3:20
